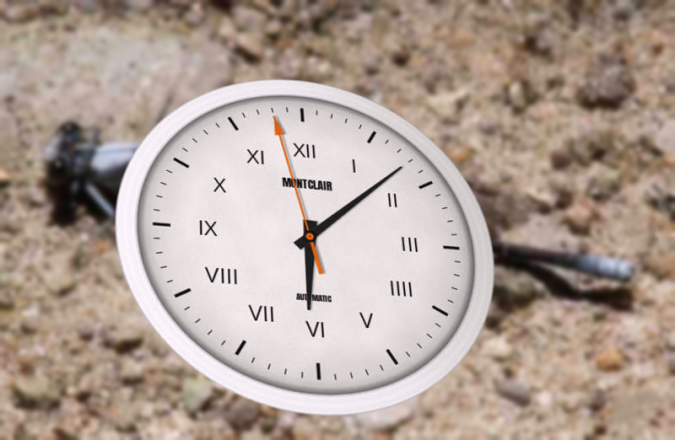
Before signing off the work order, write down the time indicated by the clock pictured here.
6:07:58
